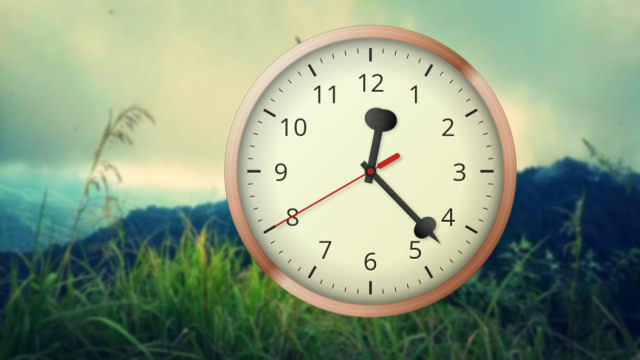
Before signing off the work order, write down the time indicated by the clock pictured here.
12:22:40
